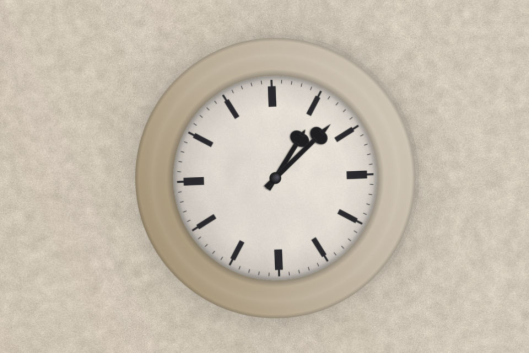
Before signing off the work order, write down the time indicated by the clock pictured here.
1:08
